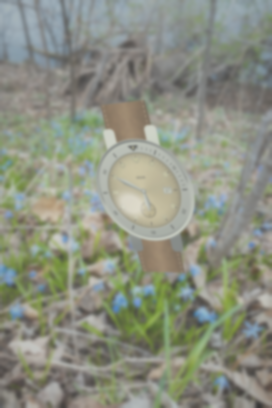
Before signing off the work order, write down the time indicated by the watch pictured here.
5:50
